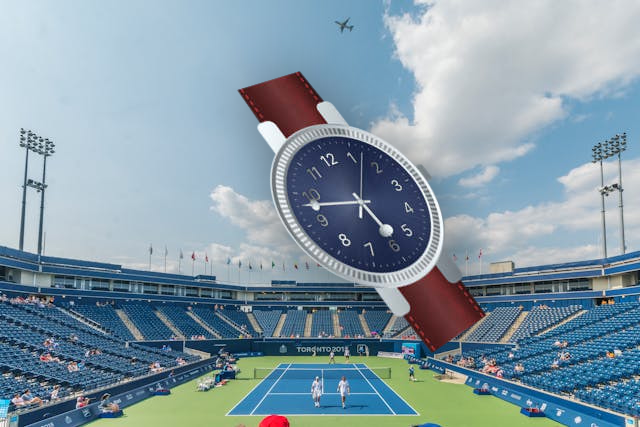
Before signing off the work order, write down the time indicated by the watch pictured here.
5:48:07
